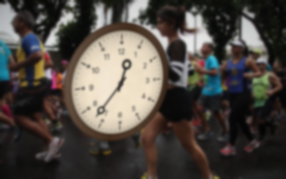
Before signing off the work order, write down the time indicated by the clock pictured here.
12:37
